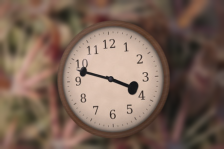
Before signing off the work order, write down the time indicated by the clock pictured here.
3:48
